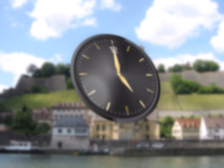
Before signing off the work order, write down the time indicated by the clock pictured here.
5:00
